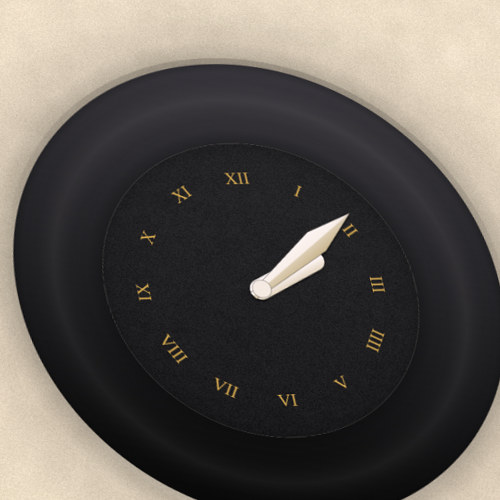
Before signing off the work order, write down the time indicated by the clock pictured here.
2:09
